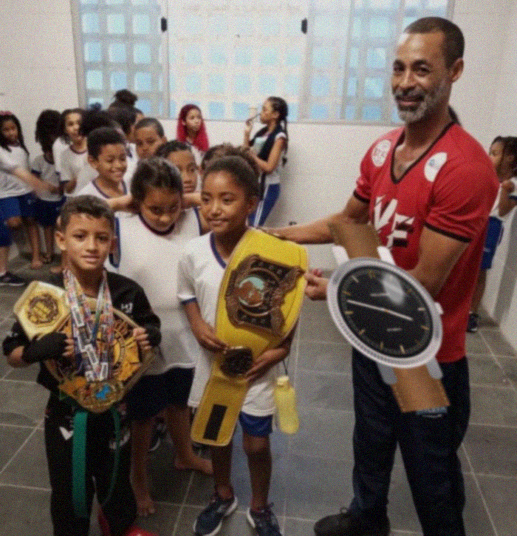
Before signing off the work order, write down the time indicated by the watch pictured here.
3:48
